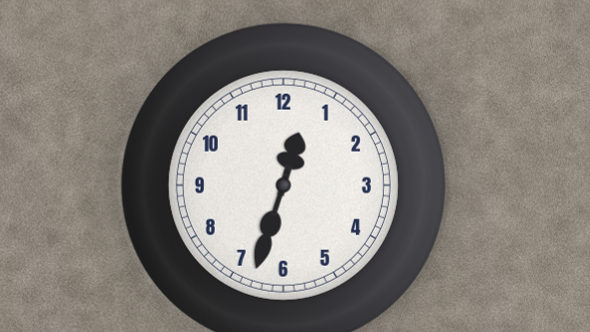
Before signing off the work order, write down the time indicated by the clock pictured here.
12:33
